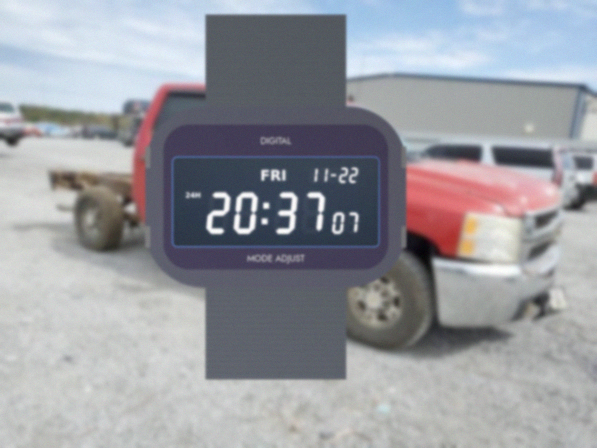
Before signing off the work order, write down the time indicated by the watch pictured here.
20:37:07
